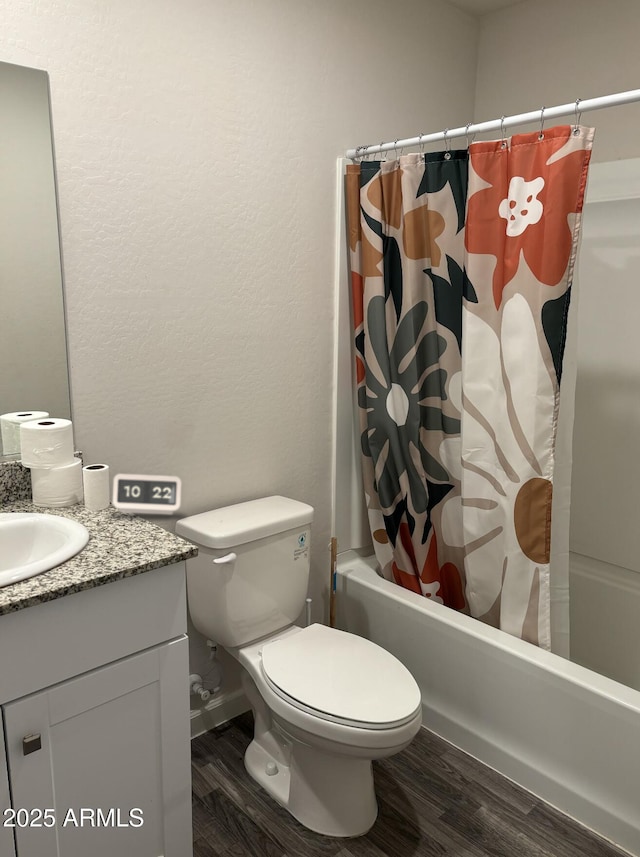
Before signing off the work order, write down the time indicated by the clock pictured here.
10:22
